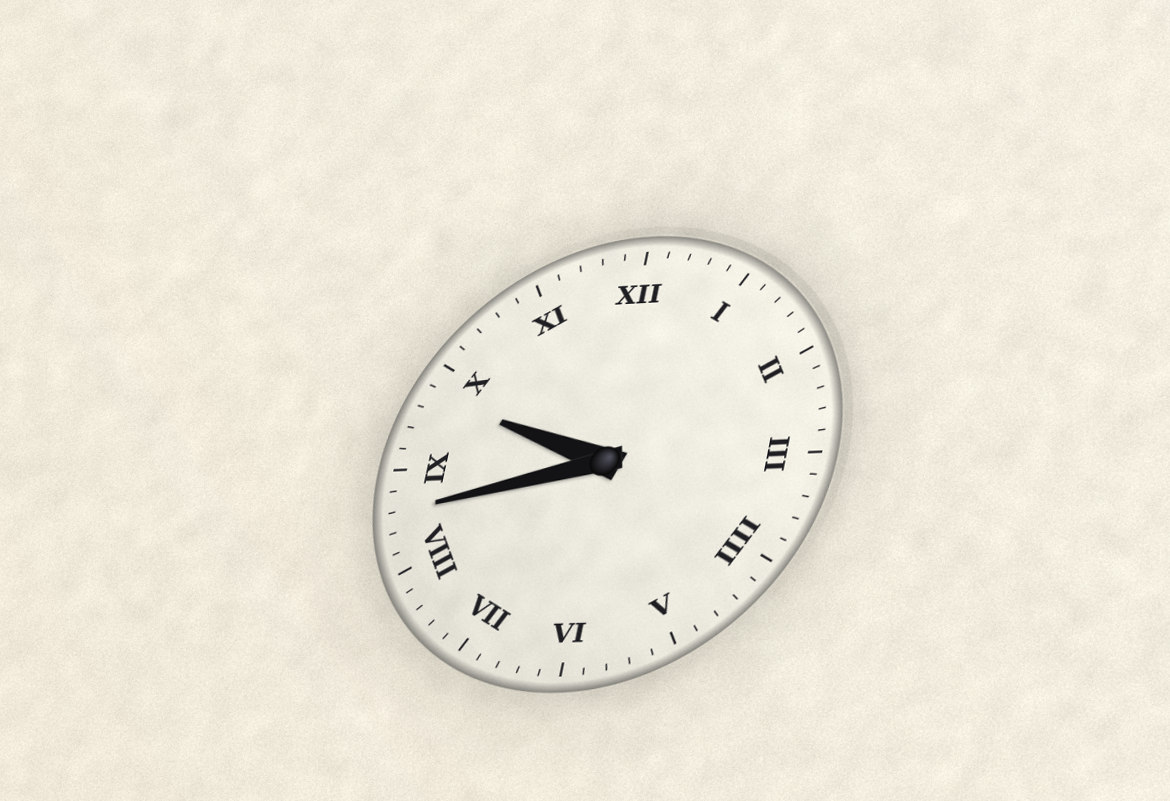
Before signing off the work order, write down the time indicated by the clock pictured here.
9:43
